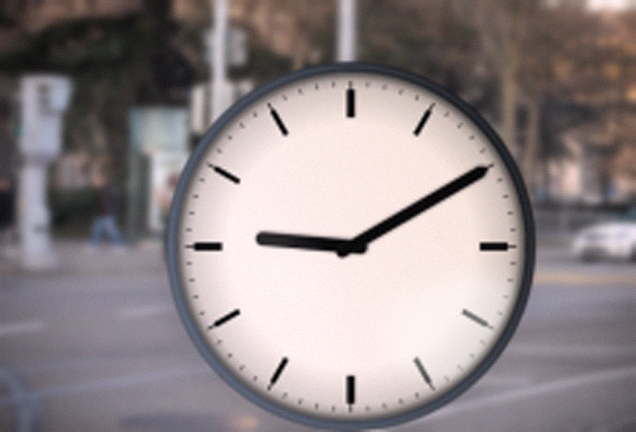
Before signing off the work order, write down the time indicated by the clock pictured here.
9:10
